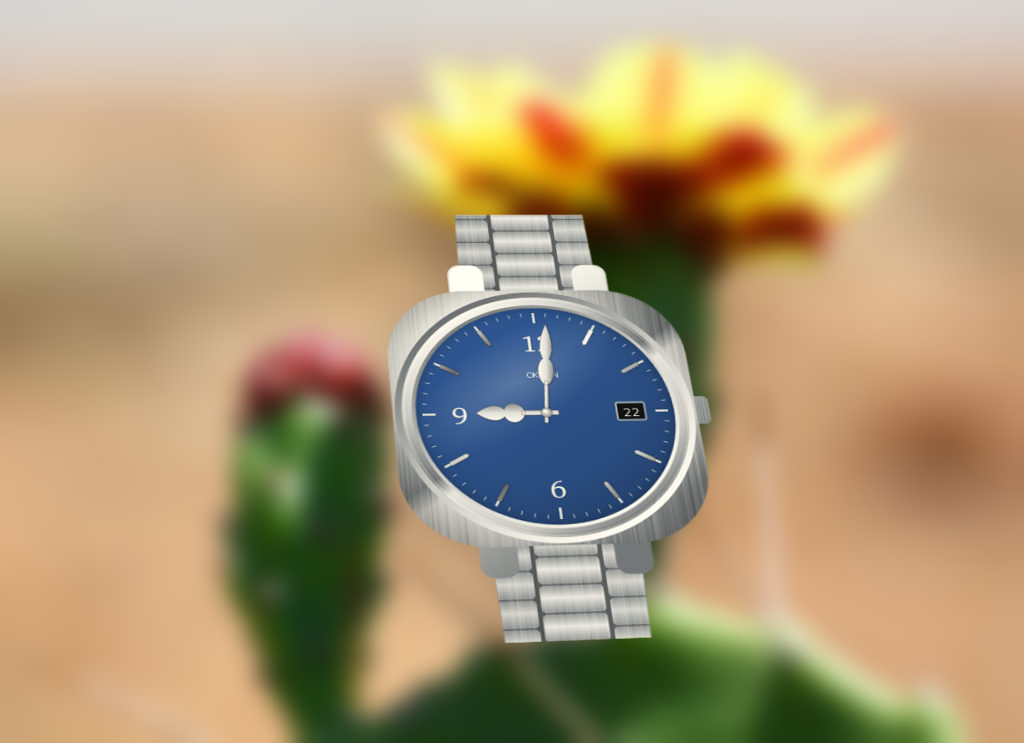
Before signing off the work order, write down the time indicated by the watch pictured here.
9:01
